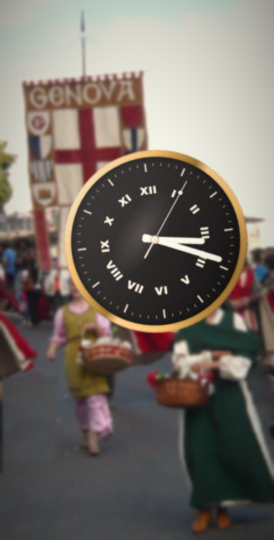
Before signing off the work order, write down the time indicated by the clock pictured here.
3:19:06
